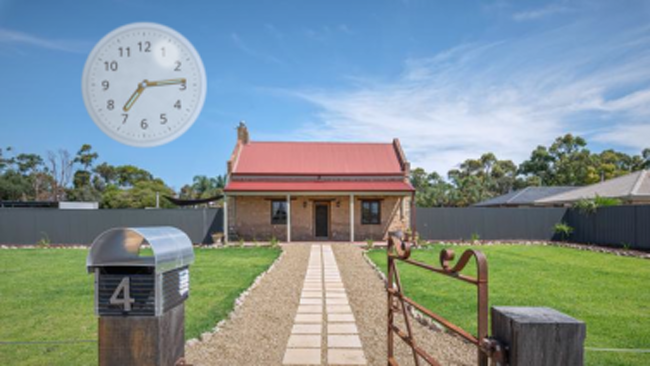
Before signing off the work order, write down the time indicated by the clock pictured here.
7:14
